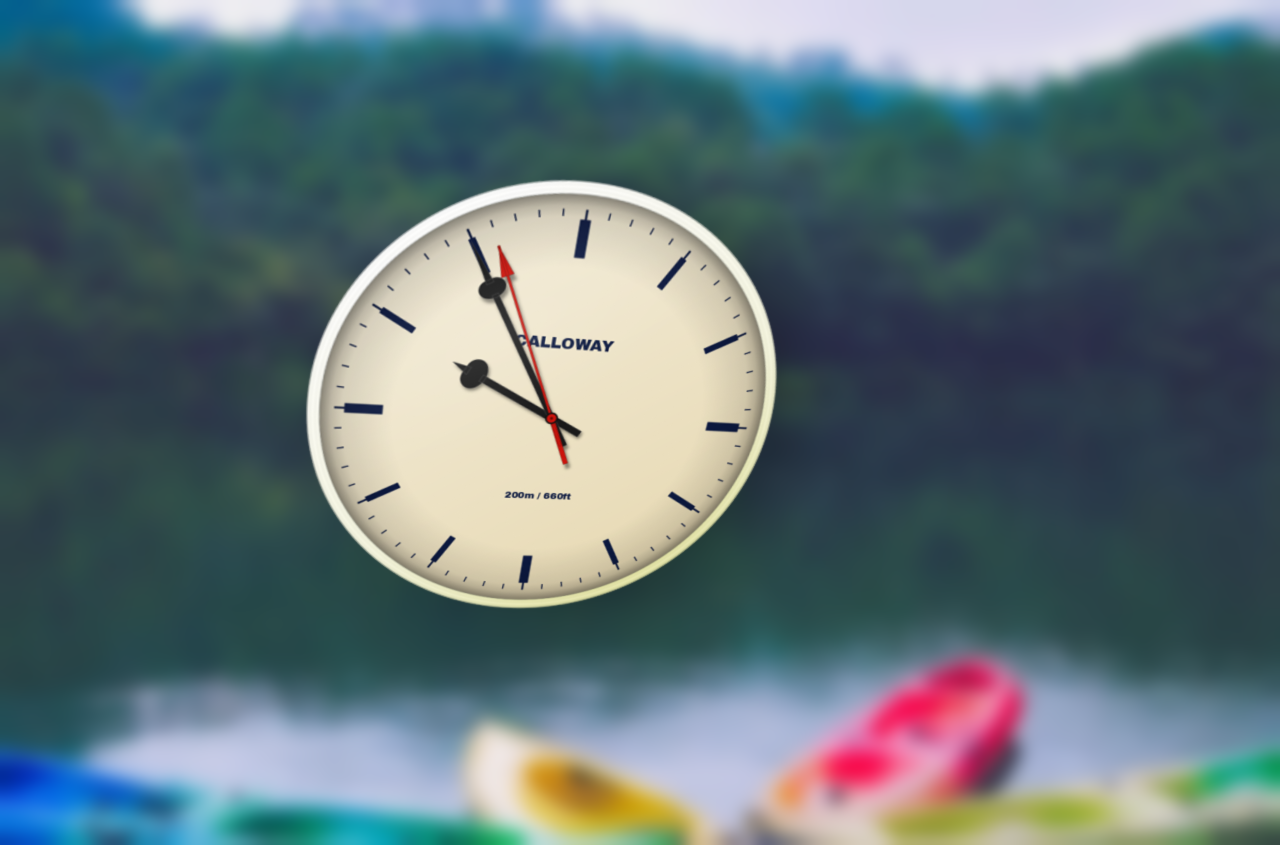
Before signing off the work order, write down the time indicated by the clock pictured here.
9:54:56
